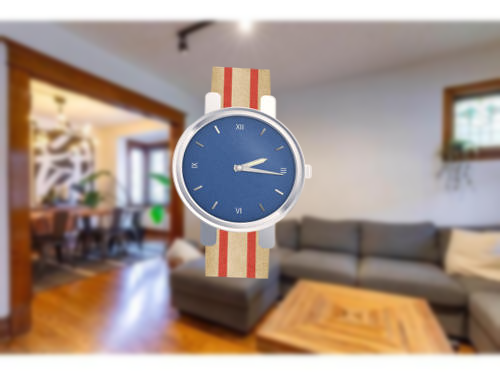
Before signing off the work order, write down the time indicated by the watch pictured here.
2:16
